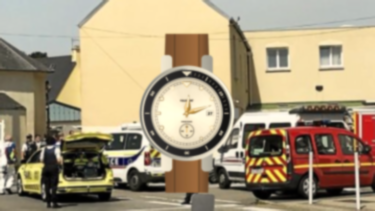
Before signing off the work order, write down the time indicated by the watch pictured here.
12:12
